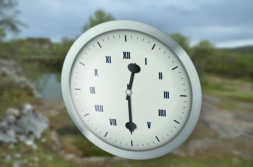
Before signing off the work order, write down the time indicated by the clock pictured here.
12:30
